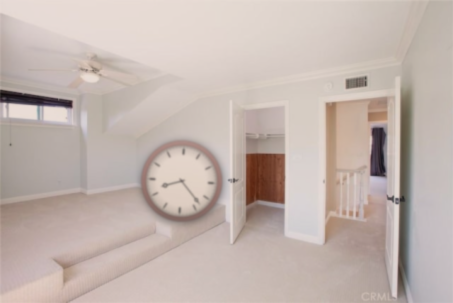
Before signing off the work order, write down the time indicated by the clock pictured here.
8:23
